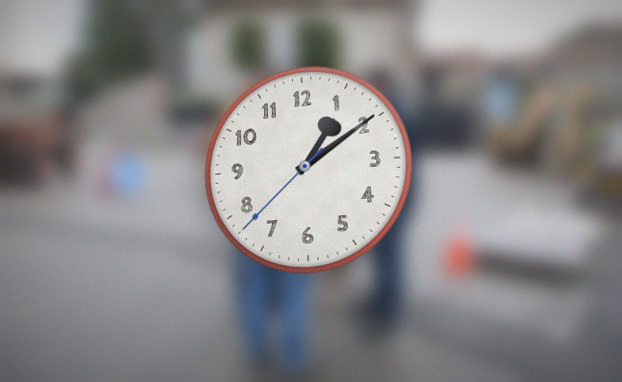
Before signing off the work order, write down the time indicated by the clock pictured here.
1:09:38
